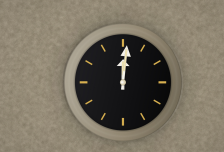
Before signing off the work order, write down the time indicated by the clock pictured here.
12:01
